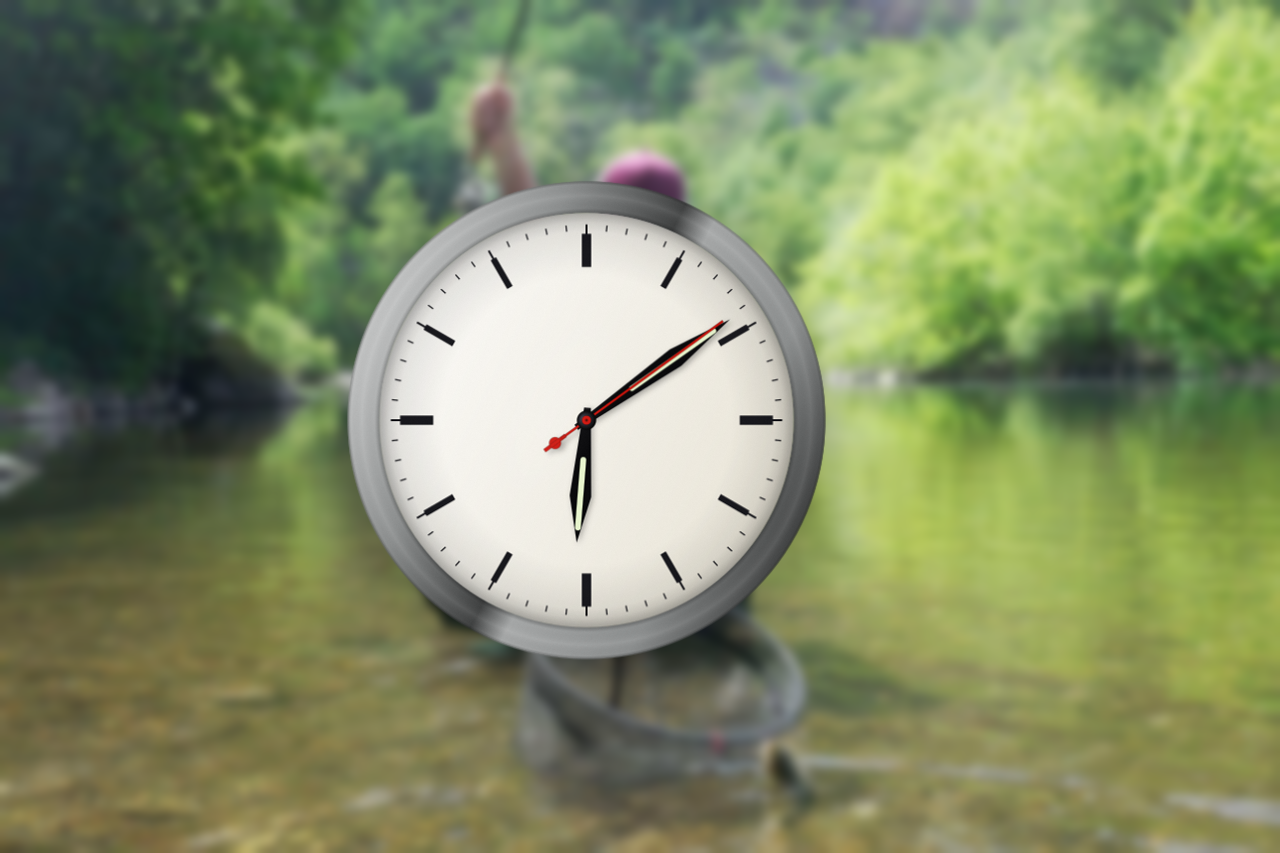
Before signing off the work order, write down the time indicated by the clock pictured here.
6:09:09
